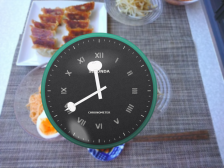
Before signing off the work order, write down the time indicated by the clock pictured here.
11:40
